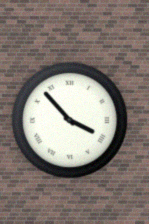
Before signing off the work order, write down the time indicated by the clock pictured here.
3:53
